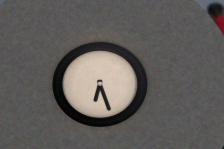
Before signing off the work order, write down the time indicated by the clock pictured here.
6:27
